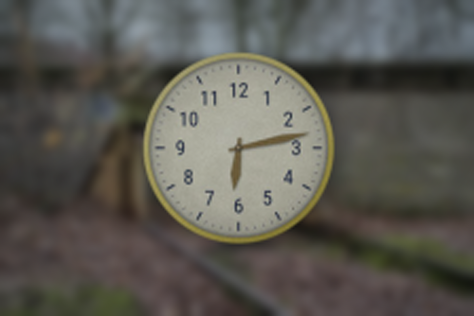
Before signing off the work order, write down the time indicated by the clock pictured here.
6:13
